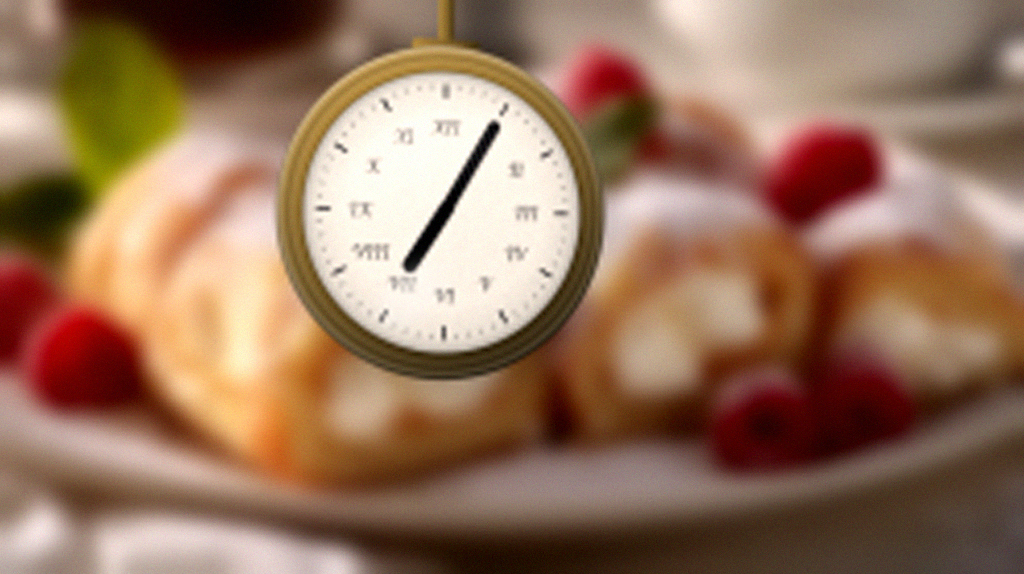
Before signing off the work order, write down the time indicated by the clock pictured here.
7:05
